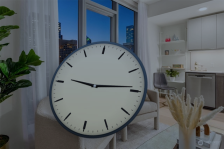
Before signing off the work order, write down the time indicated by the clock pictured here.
9:14
